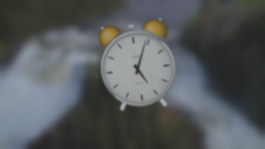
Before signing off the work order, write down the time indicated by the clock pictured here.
5:04
